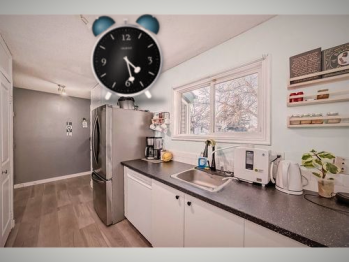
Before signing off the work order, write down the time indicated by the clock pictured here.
4:28
